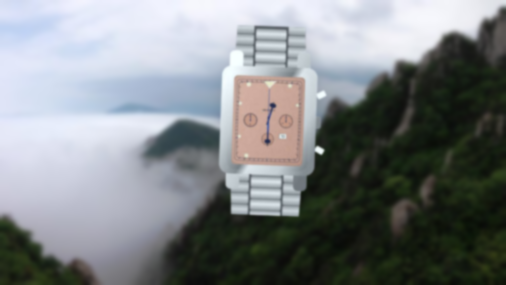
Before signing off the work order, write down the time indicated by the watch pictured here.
12:30
